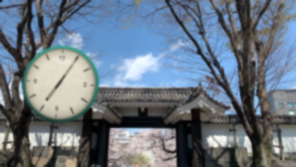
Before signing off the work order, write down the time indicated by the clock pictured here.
7:05
